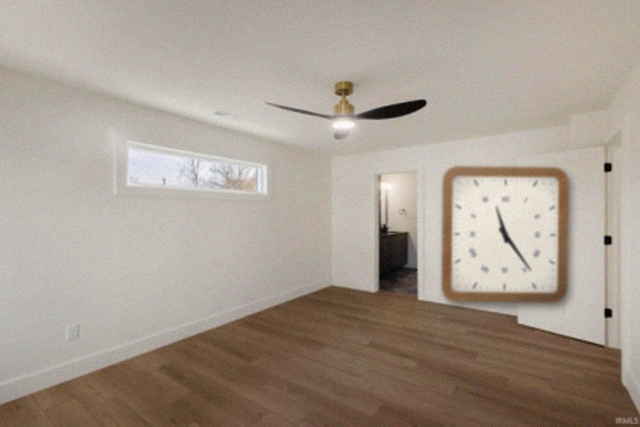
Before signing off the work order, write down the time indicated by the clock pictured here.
11:24
